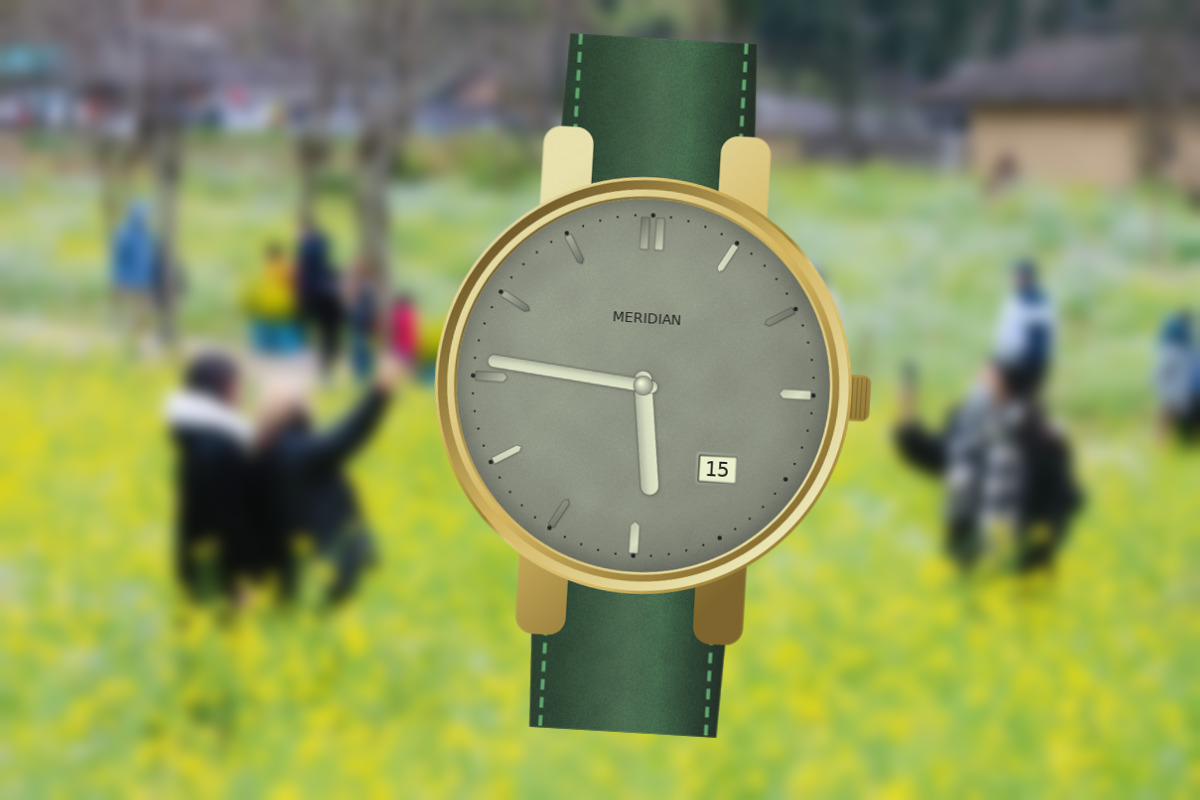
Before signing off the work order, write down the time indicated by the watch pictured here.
5:46
